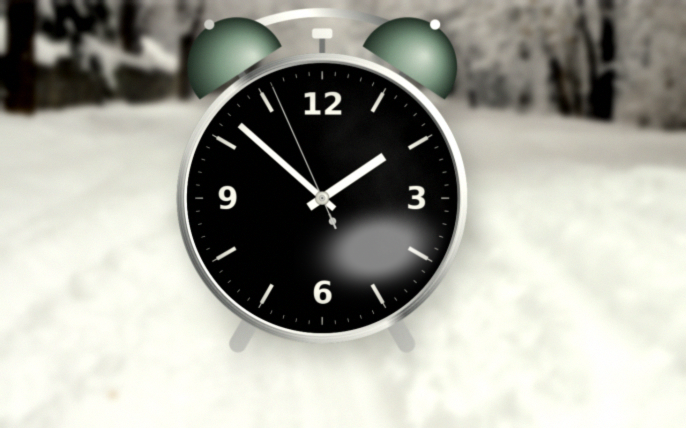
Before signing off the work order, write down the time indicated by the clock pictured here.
1:51:56
